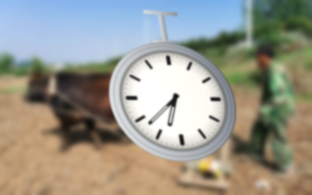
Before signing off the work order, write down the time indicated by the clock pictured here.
6:38
